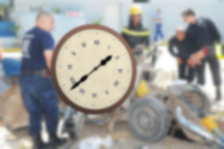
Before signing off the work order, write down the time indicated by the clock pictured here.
1:38
